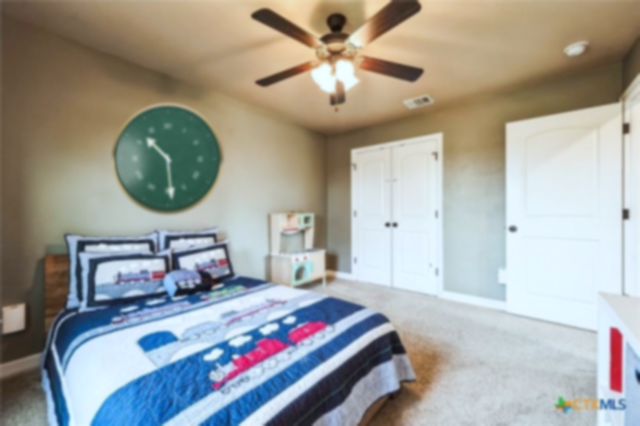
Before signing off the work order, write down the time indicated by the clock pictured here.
10:29
